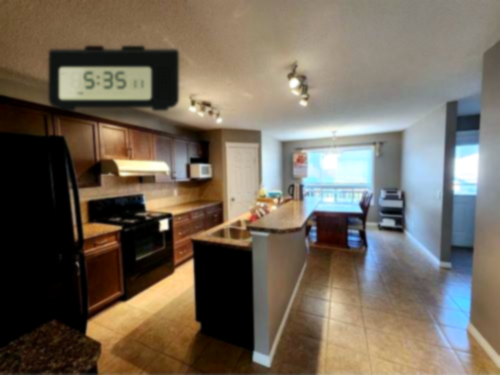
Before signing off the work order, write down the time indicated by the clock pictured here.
5:35
